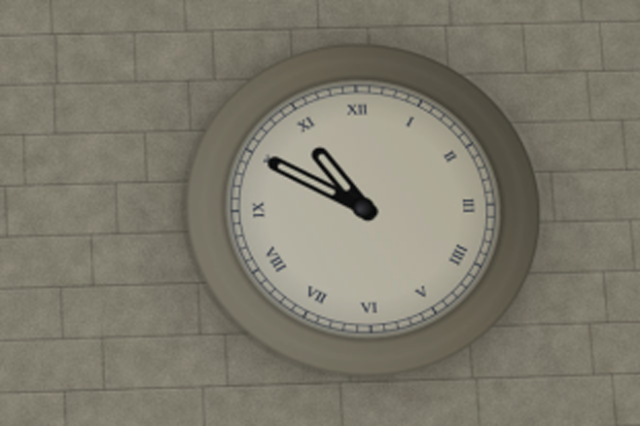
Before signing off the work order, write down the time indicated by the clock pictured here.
10:50
